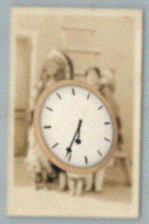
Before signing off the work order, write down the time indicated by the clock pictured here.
6:36
